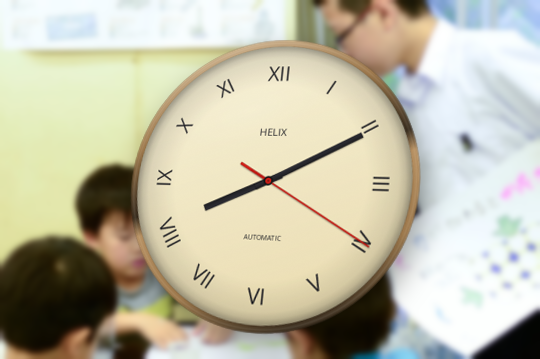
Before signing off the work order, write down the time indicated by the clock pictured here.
8:10:20
